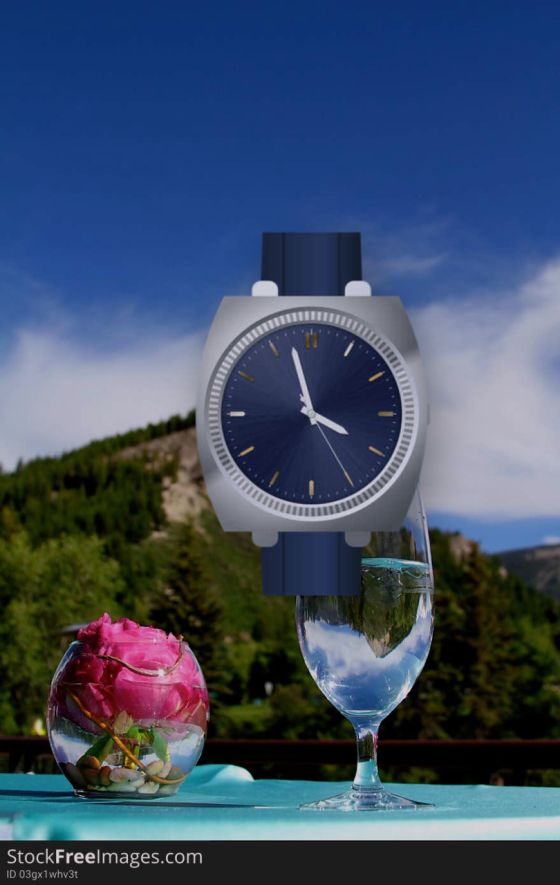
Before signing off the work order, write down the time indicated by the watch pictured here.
3:57:25
